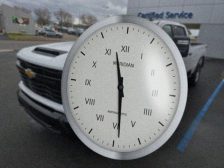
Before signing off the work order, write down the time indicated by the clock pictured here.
11:29
